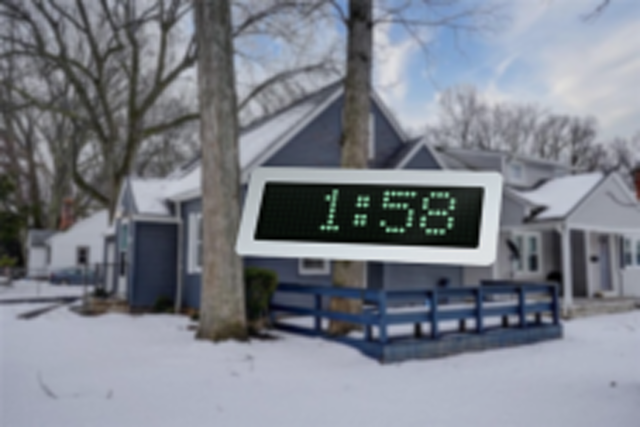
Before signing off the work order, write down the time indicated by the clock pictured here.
1:58
